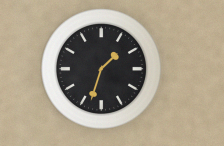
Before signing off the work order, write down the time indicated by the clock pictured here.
1:33
